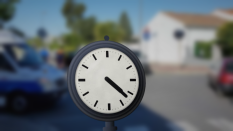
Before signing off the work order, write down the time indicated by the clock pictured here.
4:22
